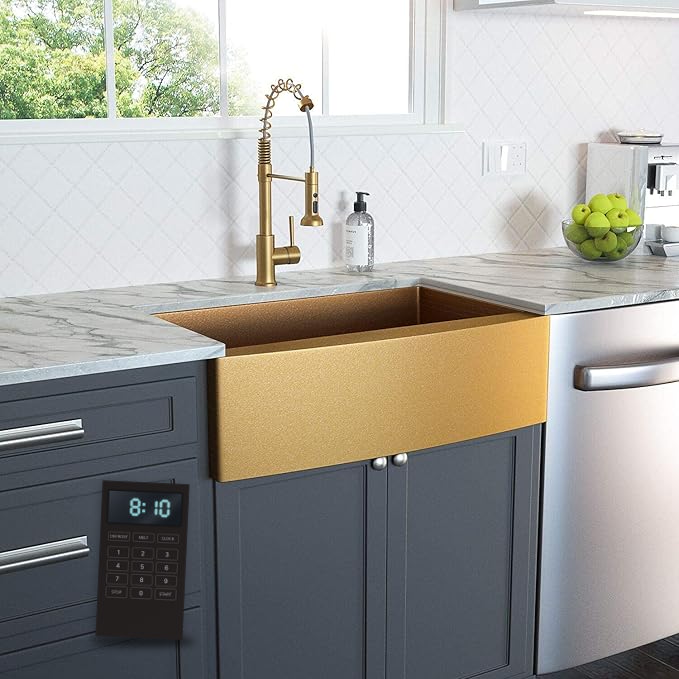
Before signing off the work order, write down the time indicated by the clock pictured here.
8:10
